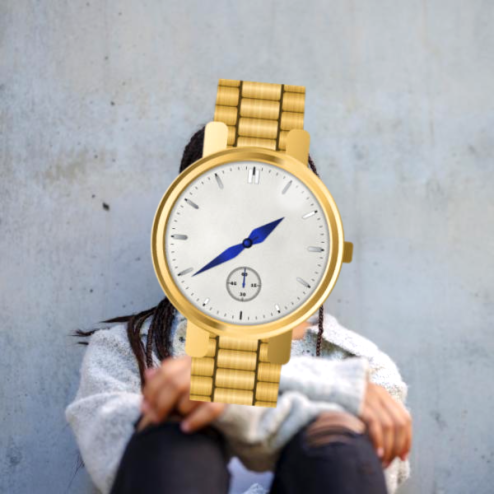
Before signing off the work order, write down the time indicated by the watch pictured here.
1:39
